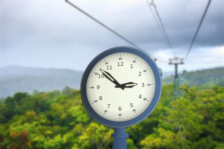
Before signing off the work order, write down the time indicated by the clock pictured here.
2:52
